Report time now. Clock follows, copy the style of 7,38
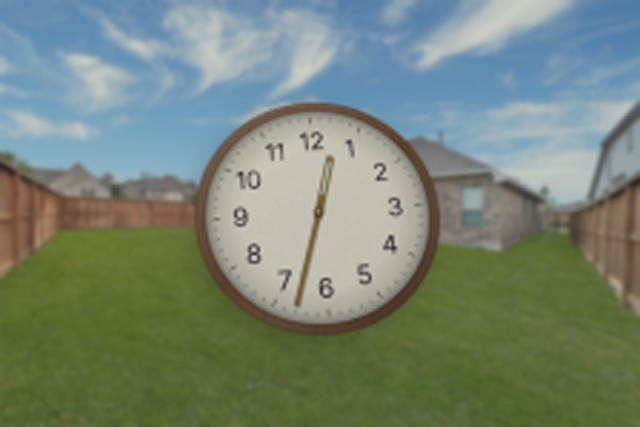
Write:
12,33
